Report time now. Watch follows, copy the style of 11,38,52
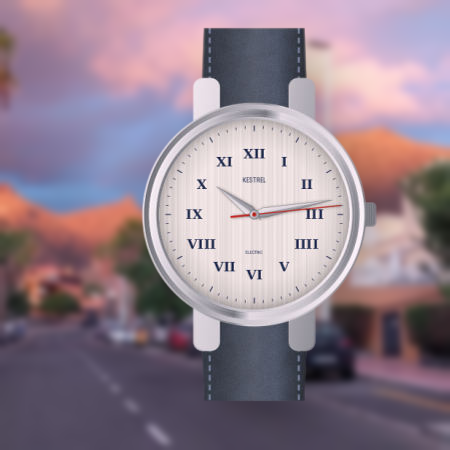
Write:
10,13,14
